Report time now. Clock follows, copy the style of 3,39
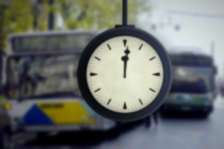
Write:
12,01
